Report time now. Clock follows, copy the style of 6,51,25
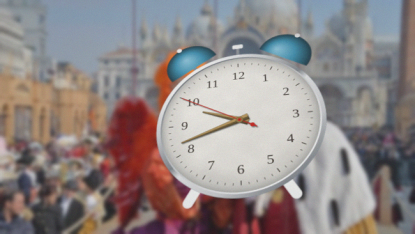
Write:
9,41,50
